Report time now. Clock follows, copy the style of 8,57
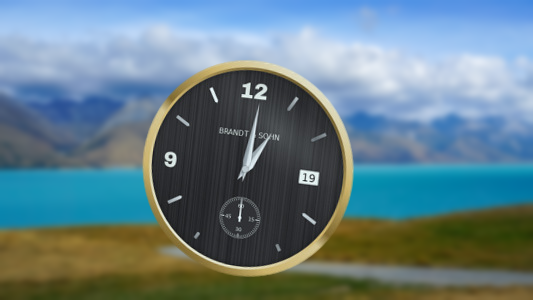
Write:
1,01
